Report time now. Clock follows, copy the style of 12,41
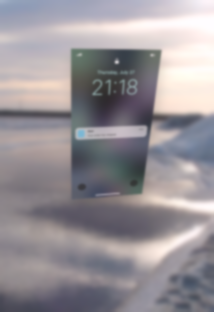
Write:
21,18
